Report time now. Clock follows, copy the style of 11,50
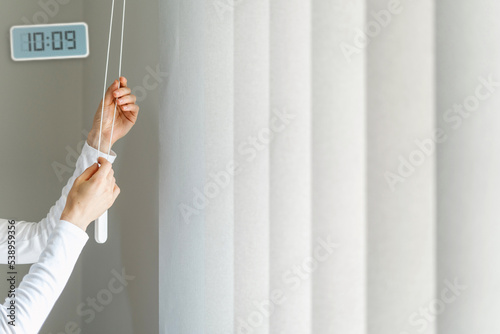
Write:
10,09
